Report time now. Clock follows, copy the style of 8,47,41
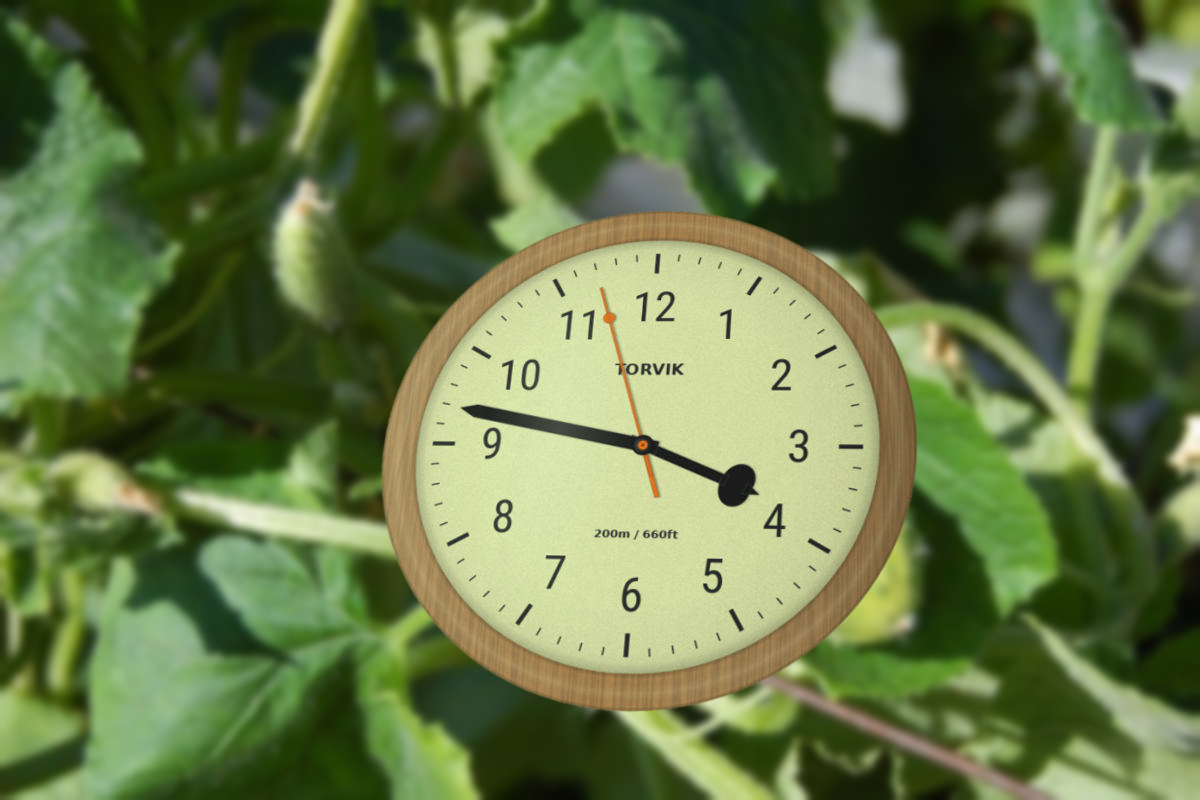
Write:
3,46,57
